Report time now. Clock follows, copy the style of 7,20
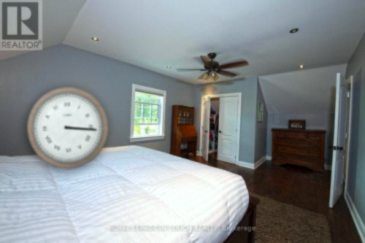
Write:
3,16
